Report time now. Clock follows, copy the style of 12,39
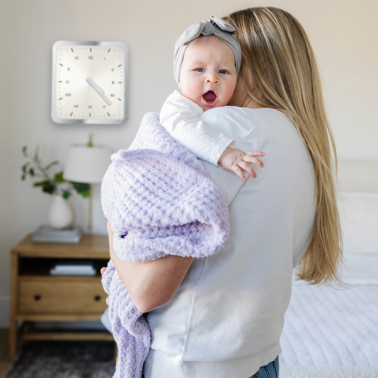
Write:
4,23
